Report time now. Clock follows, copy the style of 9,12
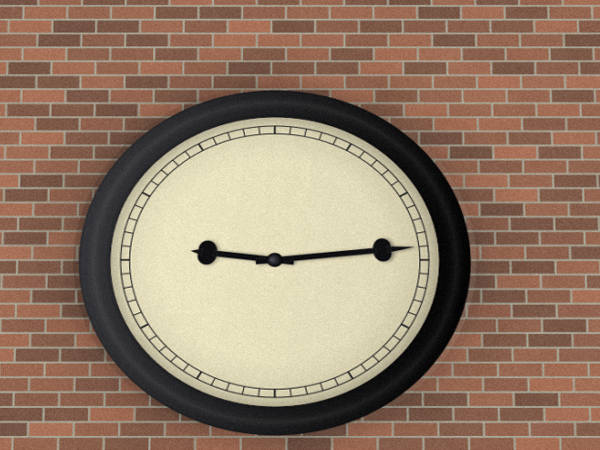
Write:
9,14
